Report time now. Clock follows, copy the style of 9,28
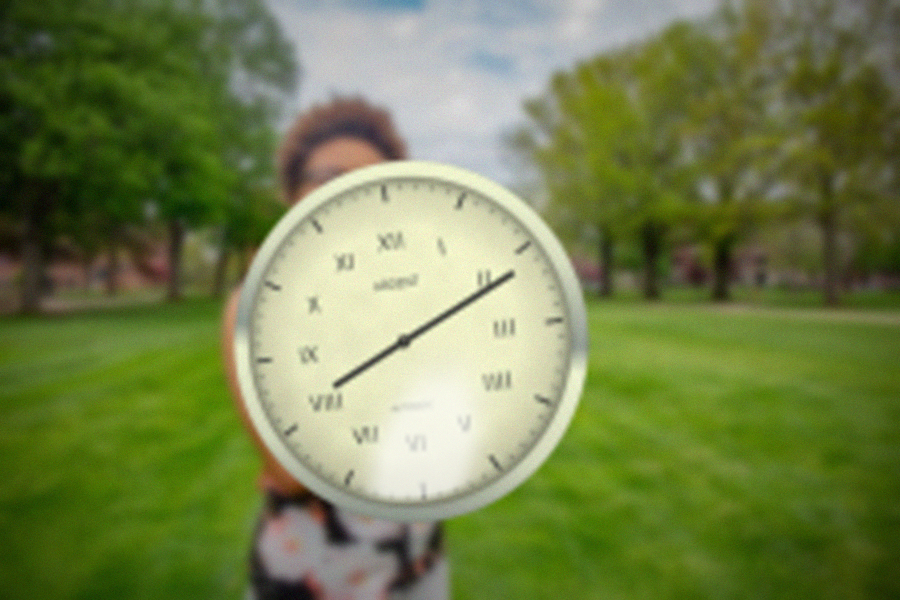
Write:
8,11
